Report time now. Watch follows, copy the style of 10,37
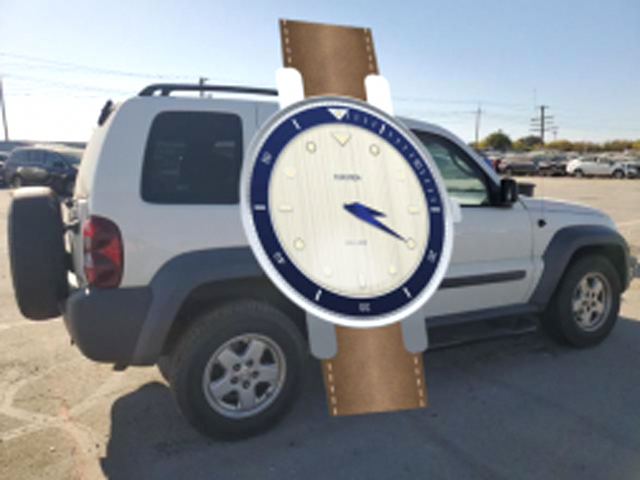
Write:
3,20
